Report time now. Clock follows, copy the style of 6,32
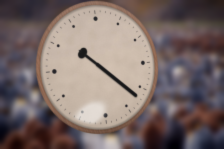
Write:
10,22
